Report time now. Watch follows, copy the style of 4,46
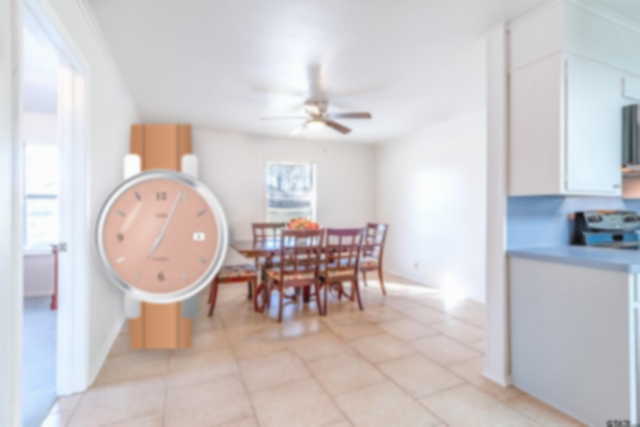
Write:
7,04
